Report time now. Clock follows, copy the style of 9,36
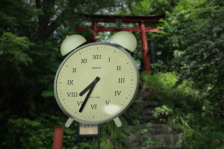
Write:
7,34
